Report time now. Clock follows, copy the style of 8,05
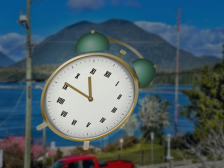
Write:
10,46
